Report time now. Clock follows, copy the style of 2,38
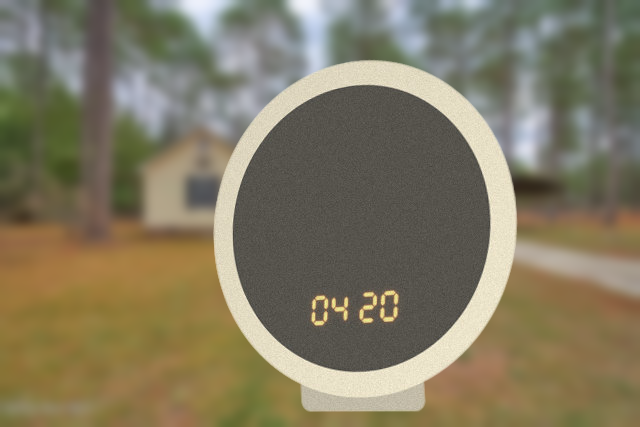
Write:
4,20
